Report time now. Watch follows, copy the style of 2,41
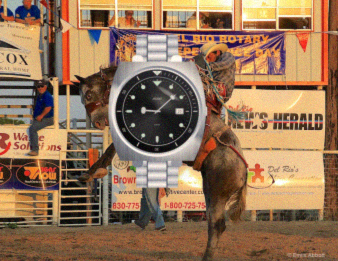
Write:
9,08
